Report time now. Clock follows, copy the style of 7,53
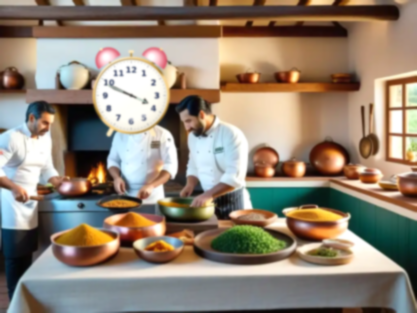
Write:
3,49
